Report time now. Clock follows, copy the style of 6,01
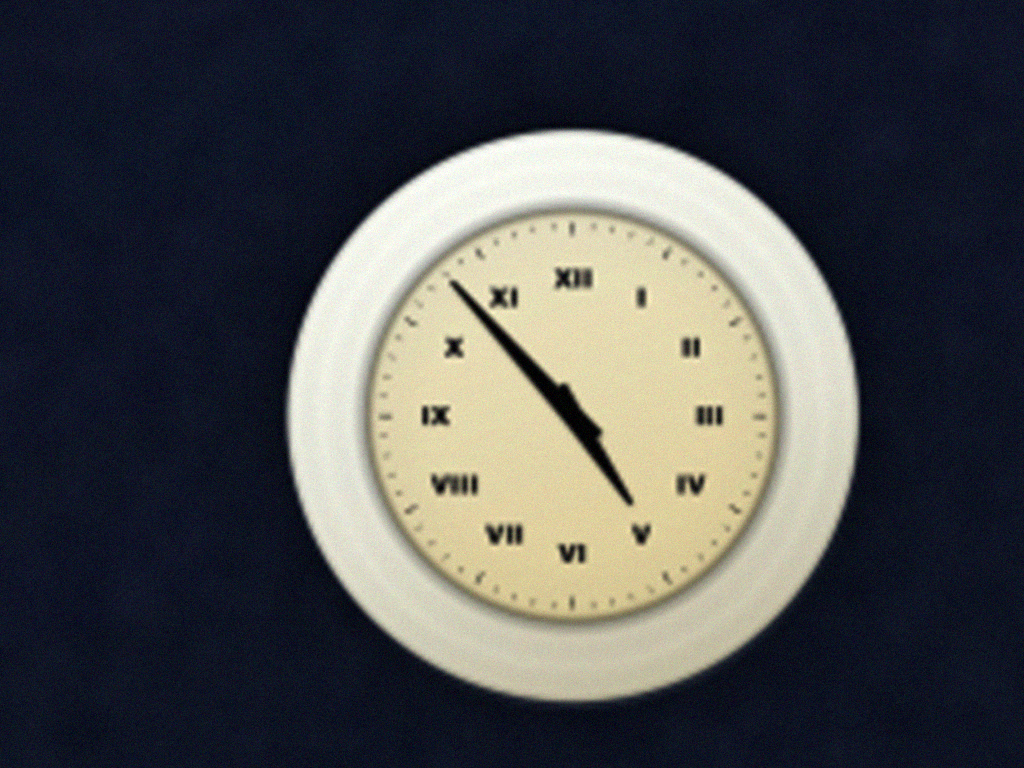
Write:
4,53
